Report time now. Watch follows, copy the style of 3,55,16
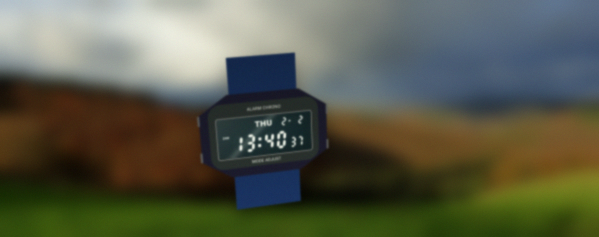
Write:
13,40,37
